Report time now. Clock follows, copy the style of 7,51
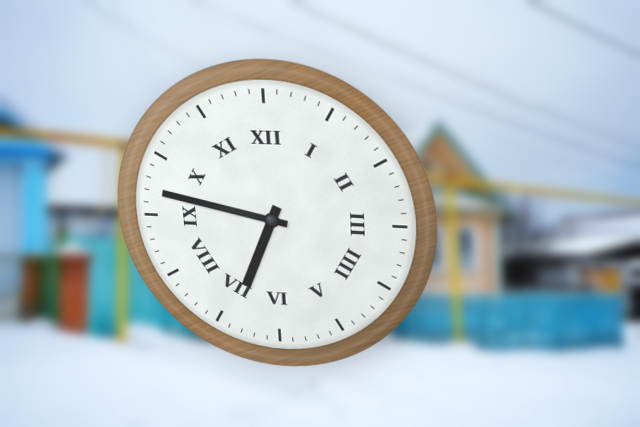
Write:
6,47
